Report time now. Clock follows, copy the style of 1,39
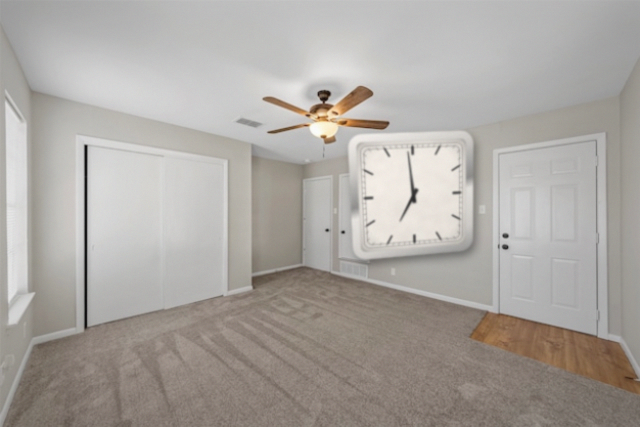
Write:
6,59
